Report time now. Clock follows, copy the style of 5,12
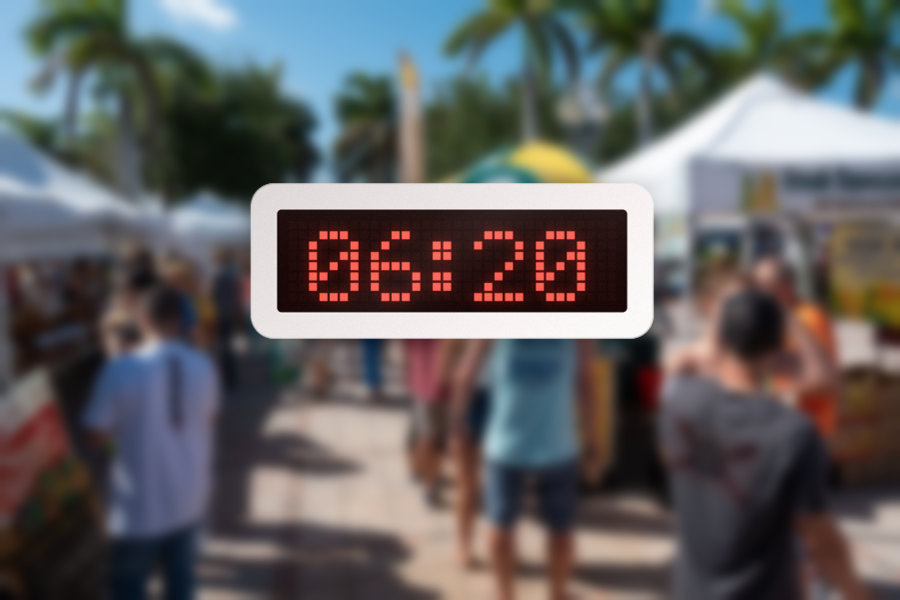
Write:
6,20
